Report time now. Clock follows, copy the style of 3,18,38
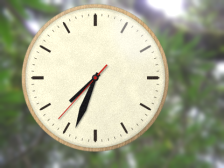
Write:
7,33,37
